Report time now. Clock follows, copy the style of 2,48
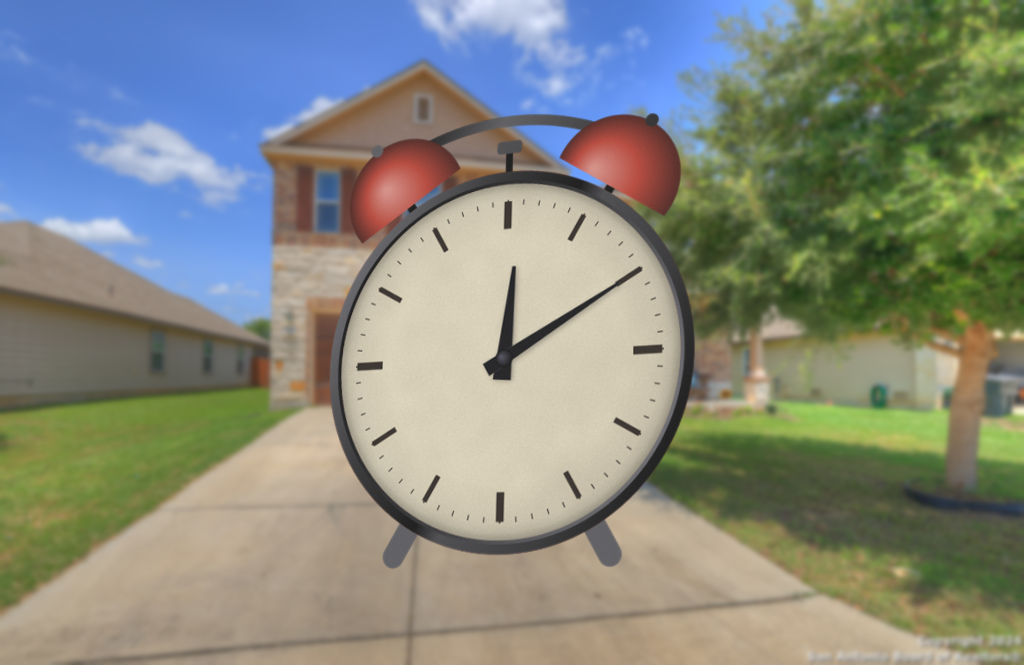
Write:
12,10
